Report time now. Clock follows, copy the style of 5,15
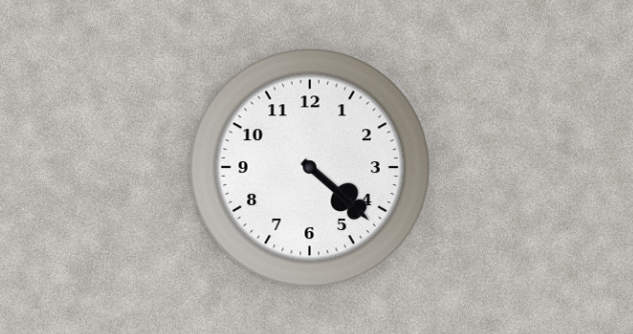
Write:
4,22
